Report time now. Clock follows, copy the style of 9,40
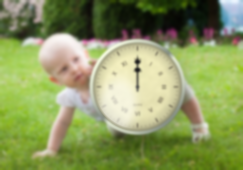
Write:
12,00
